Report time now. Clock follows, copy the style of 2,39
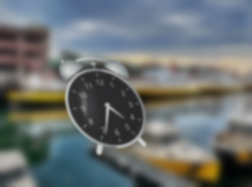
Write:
4,34
